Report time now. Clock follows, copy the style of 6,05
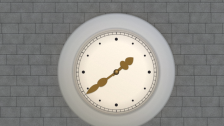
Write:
1,39
